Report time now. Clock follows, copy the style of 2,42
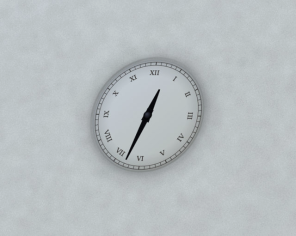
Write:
12,33
